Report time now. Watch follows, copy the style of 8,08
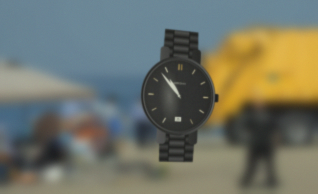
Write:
10,53
